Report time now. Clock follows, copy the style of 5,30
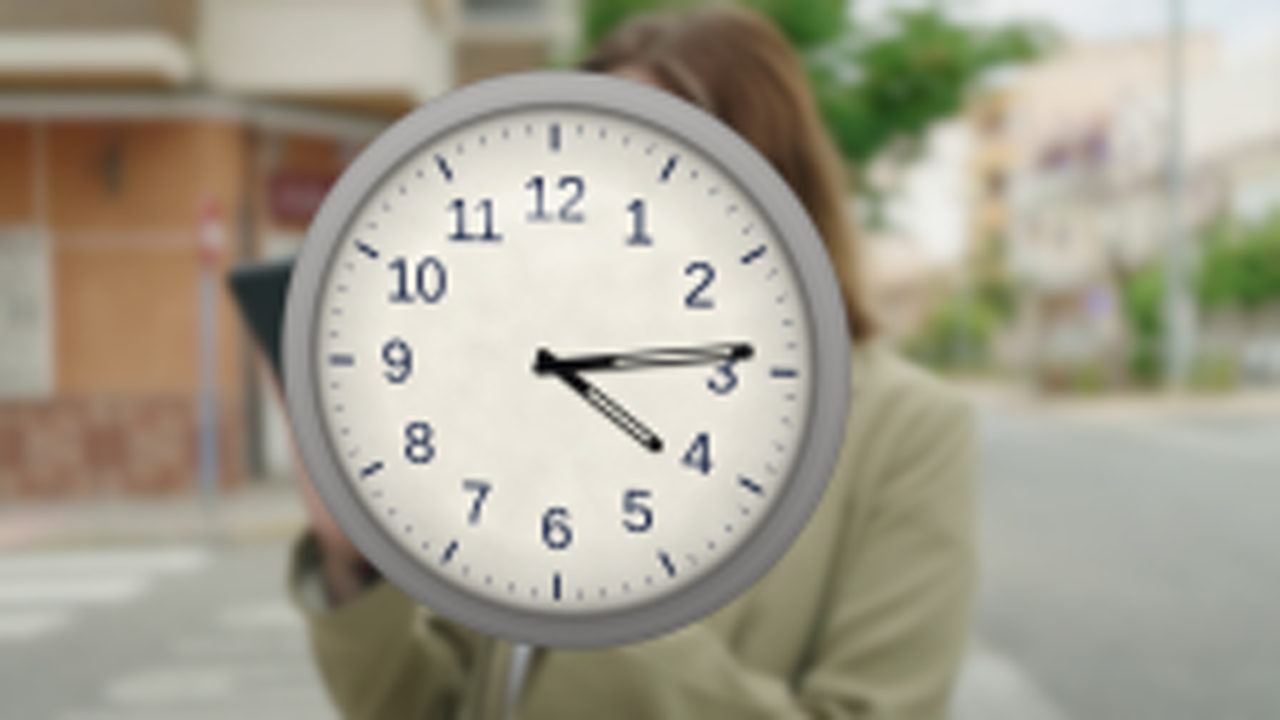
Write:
4,14
